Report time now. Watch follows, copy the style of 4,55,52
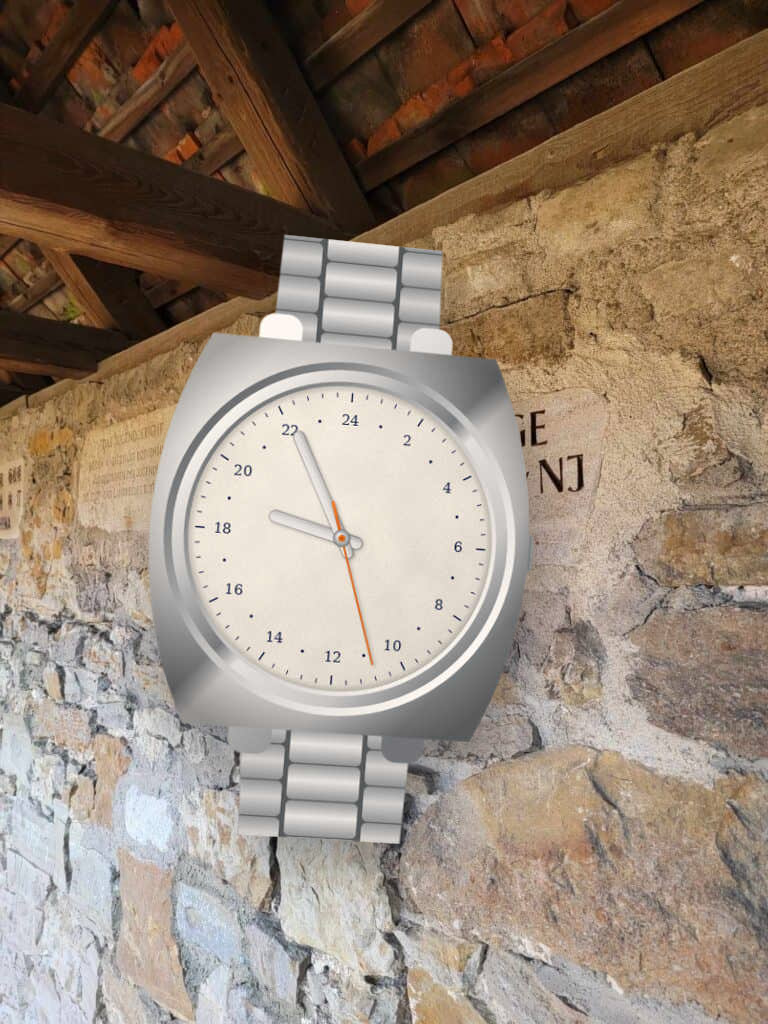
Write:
18,55,27
